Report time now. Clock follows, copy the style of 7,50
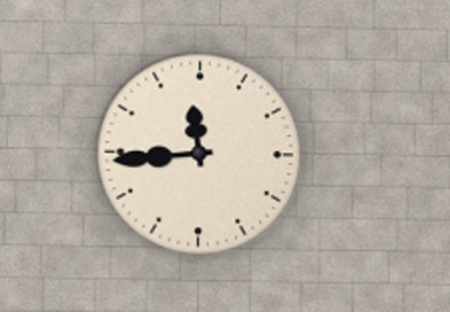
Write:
11,44
